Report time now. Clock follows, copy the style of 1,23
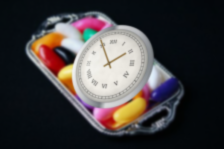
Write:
1,55
